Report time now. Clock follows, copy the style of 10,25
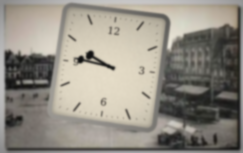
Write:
9,46
